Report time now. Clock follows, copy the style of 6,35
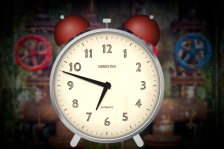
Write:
6,48
